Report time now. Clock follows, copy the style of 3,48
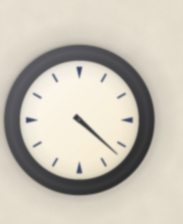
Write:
4,22
